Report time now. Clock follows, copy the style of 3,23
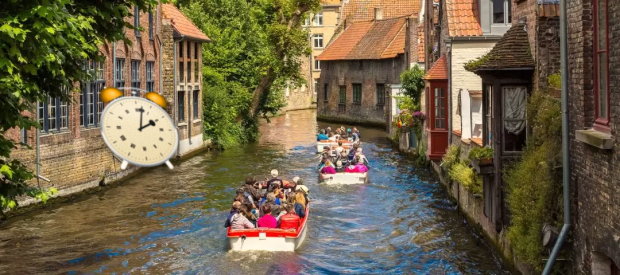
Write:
2,02
